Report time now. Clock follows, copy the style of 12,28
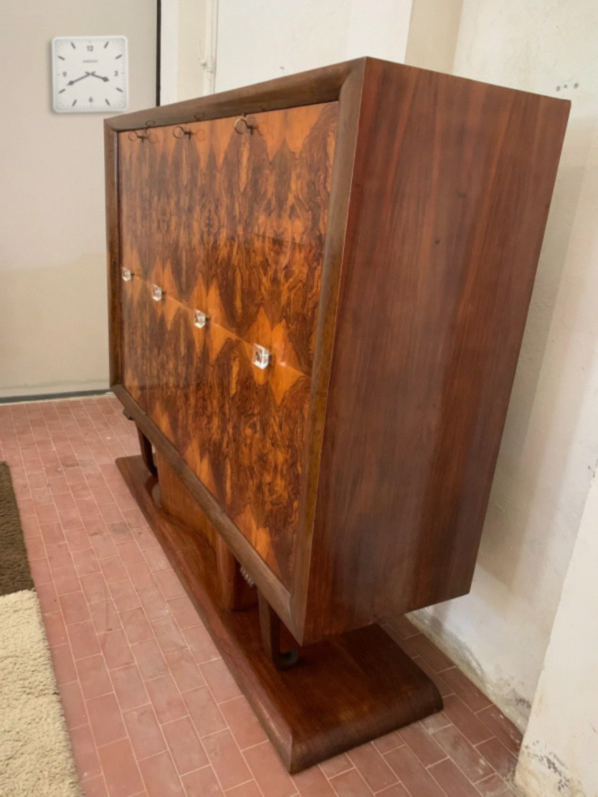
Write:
3,41
